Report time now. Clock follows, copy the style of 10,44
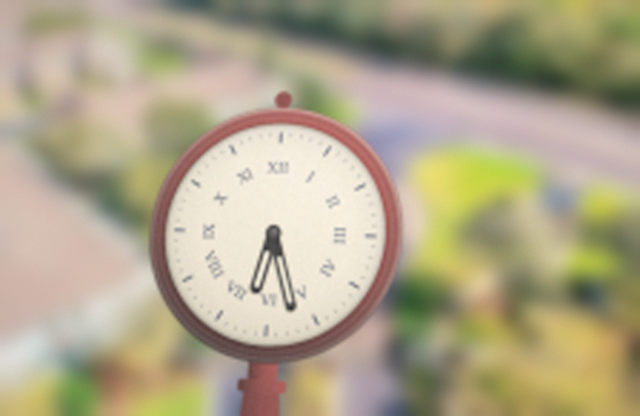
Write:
6,27
